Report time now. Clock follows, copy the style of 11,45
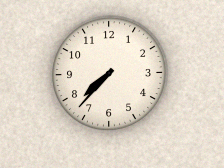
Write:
7,37
